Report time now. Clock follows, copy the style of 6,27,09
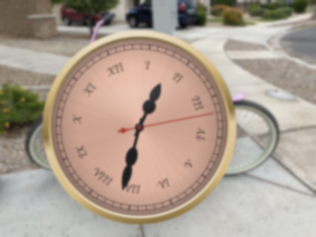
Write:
1,36,17
